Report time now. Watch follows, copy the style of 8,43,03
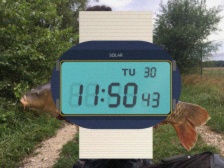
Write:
11,50,43
